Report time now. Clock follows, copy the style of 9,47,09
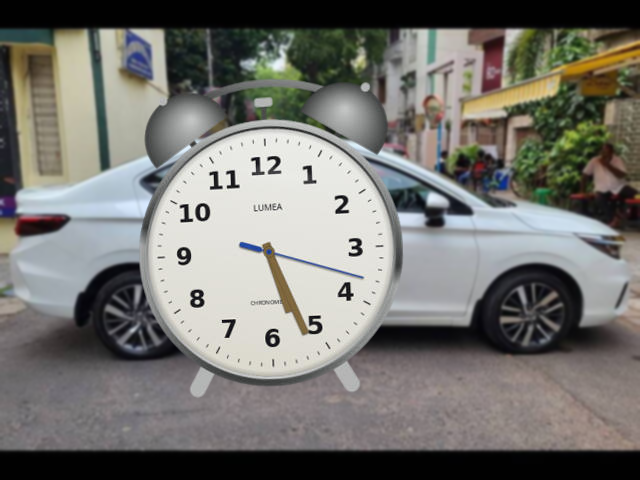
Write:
5,26,18
